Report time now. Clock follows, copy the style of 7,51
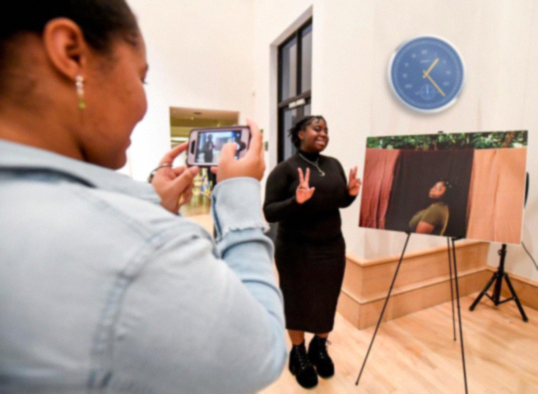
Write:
1,24
